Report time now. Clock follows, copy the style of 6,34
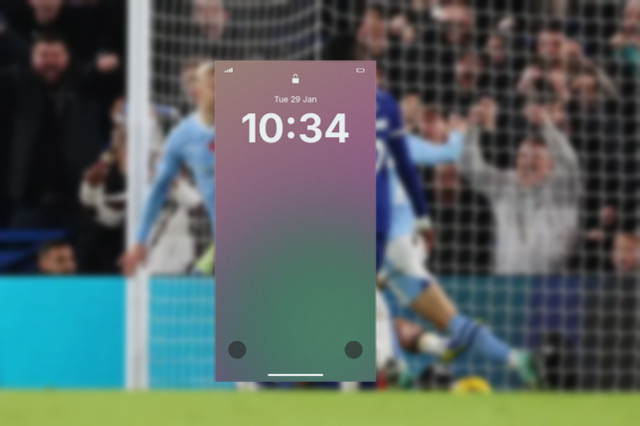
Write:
10,34
